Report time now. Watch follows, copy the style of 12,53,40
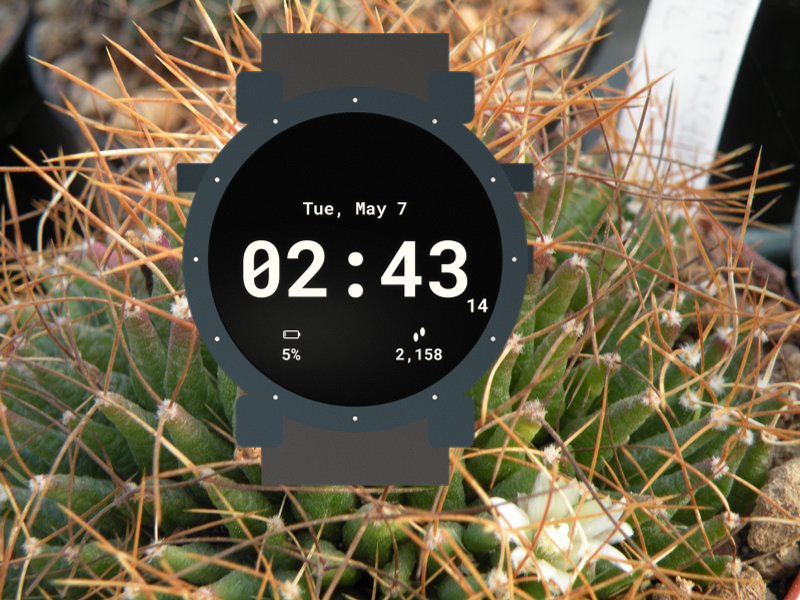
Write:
2,43,14
